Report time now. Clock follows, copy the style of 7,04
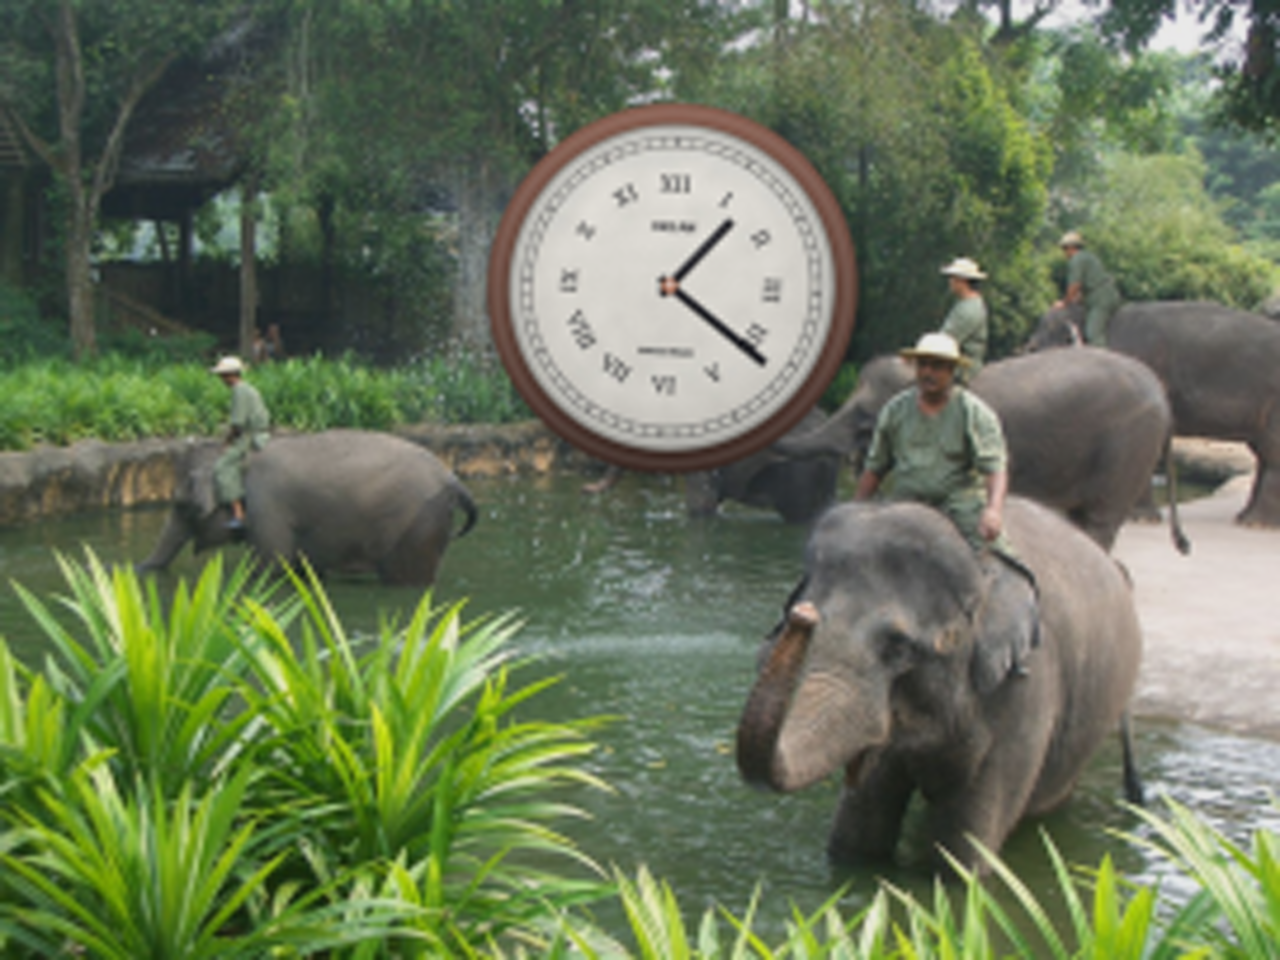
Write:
1,21
